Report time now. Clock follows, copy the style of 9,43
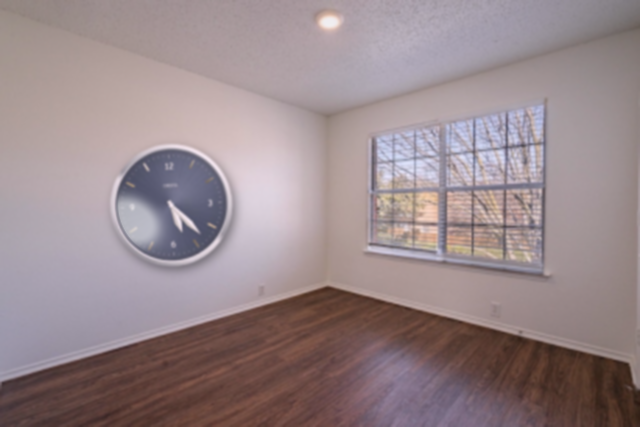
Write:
5,23
